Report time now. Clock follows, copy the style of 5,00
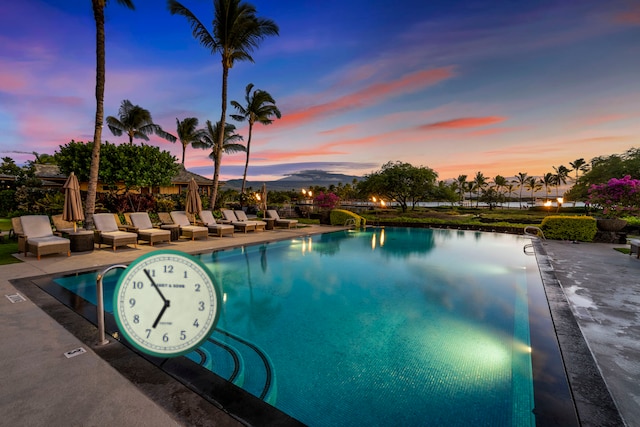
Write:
6,54
